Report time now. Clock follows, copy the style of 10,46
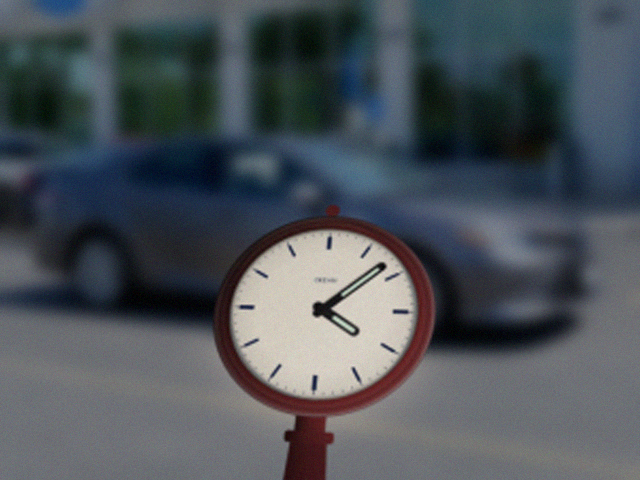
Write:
4,08
